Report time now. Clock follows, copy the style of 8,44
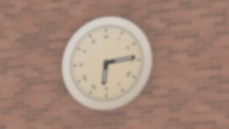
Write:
6,14
